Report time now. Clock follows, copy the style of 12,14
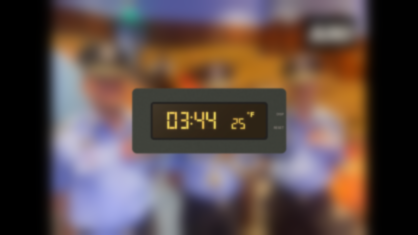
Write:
3,44
